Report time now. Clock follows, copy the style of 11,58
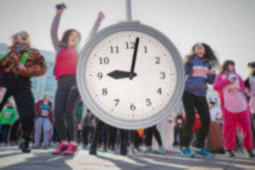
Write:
9,02
